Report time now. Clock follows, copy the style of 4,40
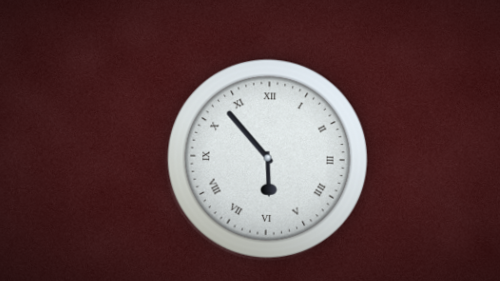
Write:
5,53
